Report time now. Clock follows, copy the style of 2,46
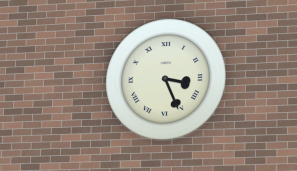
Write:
3,26
